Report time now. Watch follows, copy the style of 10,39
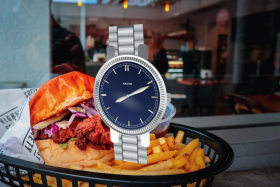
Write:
8,11
